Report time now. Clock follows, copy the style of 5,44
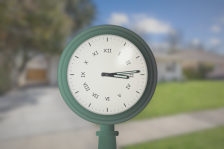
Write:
3,14
